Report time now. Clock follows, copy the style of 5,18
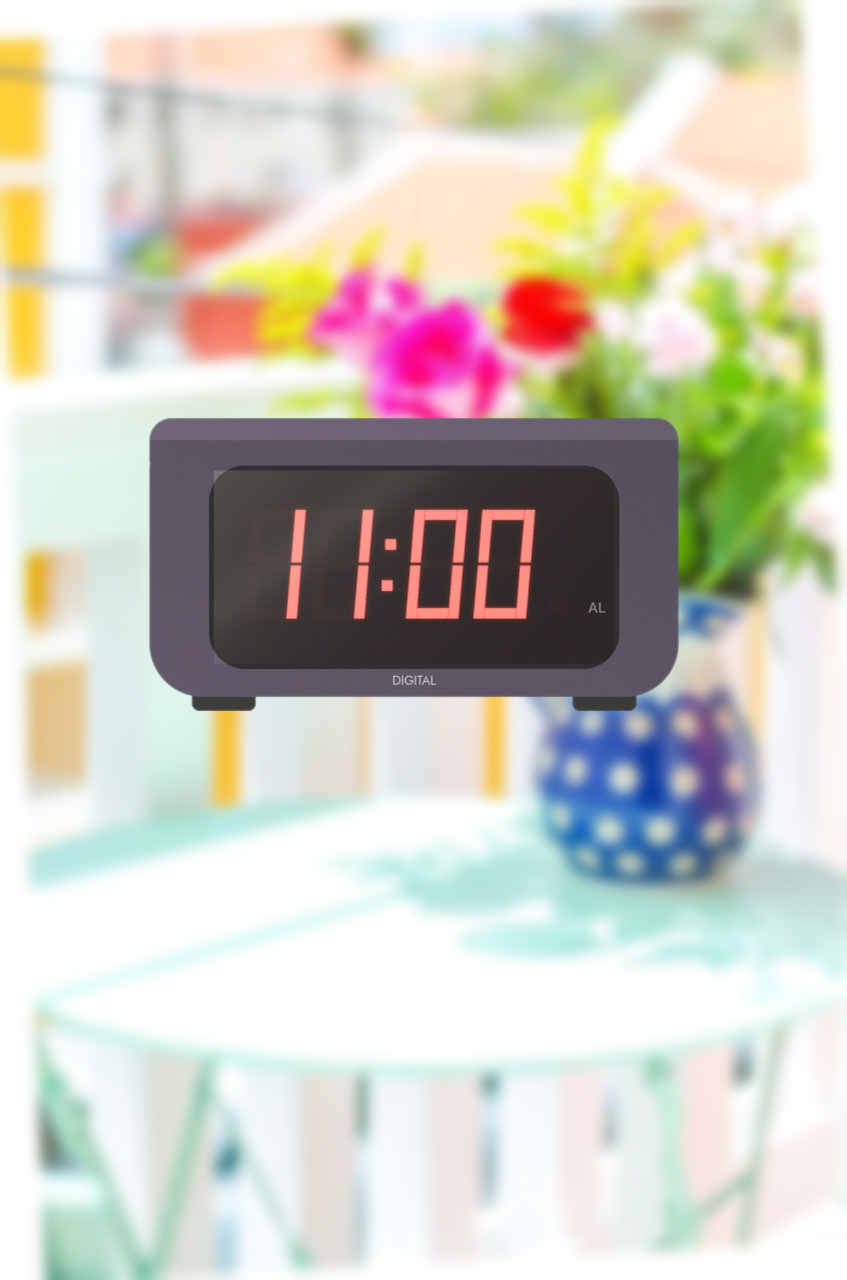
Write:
11,00
